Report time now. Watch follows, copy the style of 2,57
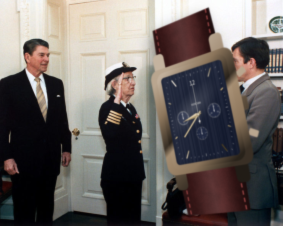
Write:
8,38
